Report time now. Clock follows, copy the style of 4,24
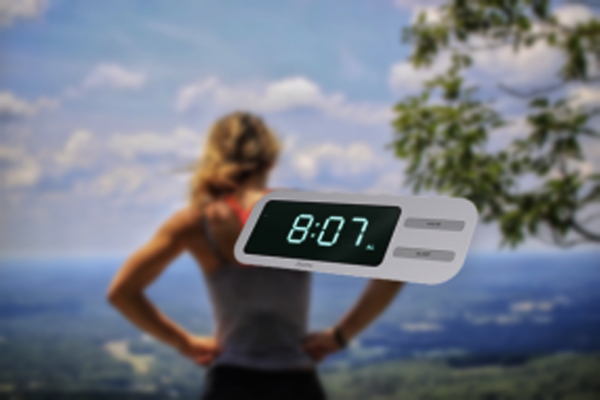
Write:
8,07
